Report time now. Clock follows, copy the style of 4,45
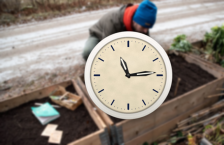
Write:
11,14
